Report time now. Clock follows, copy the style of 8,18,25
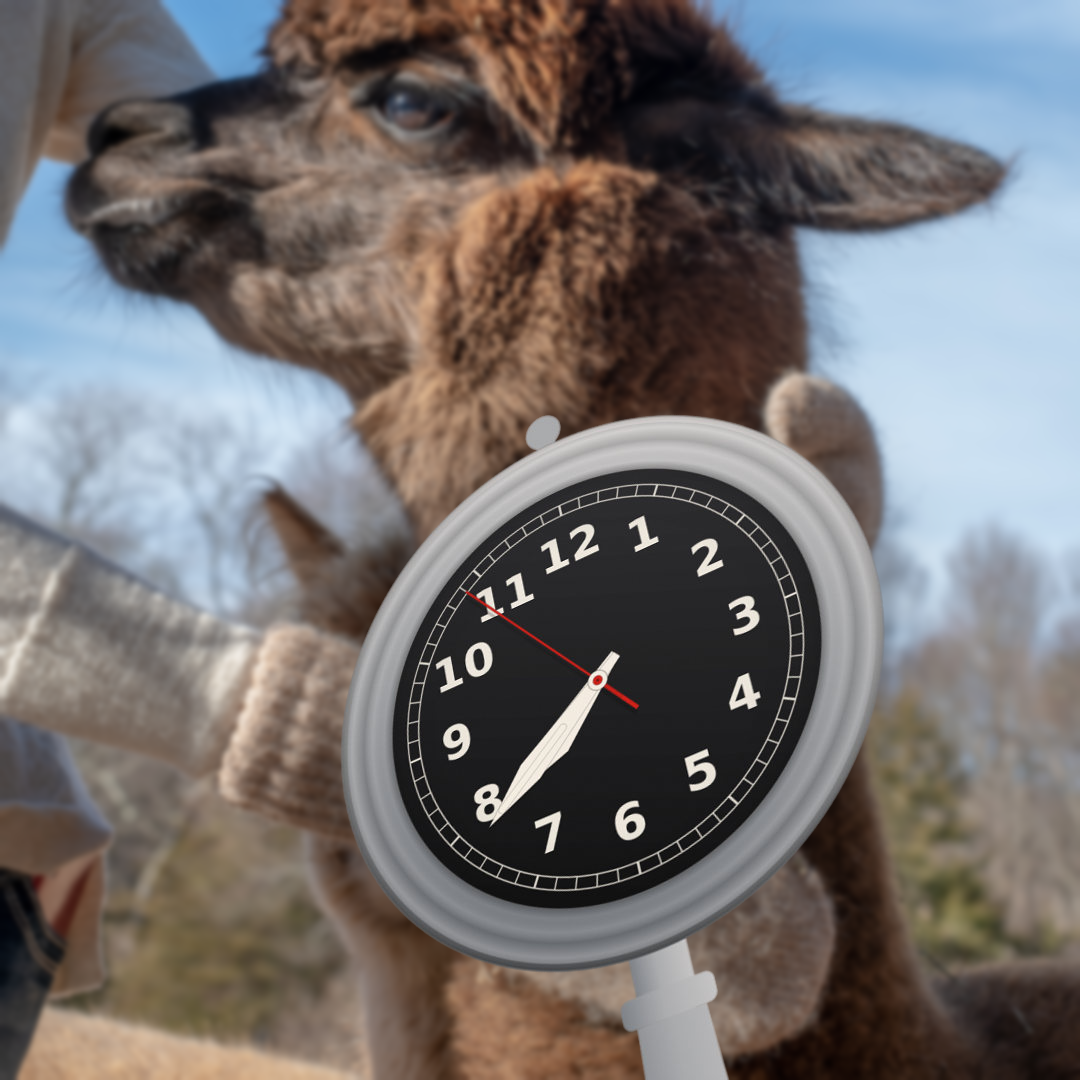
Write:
7,38,54
